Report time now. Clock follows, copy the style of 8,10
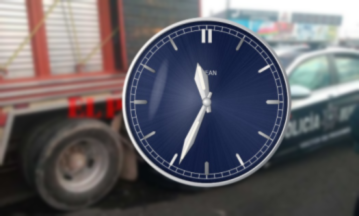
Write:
11,34
